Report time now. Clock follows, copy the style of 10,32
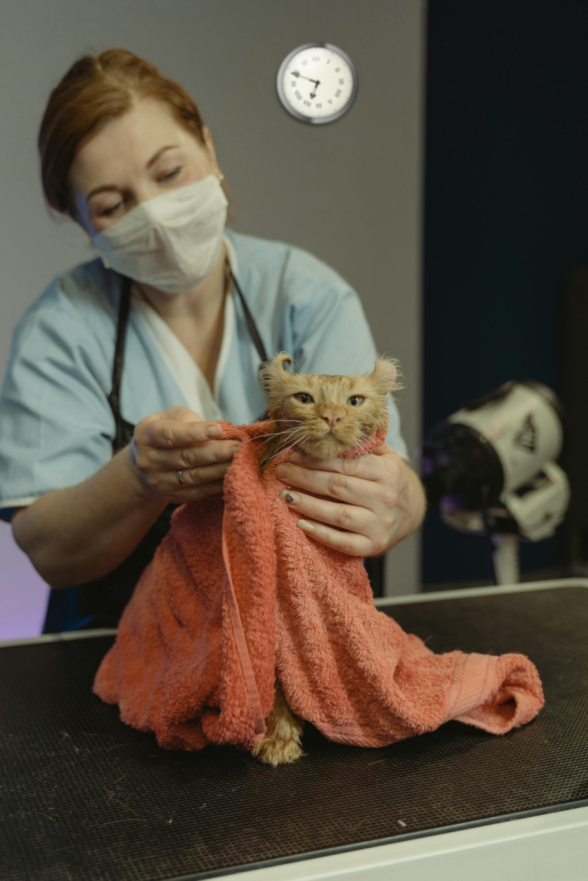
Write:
6,49
